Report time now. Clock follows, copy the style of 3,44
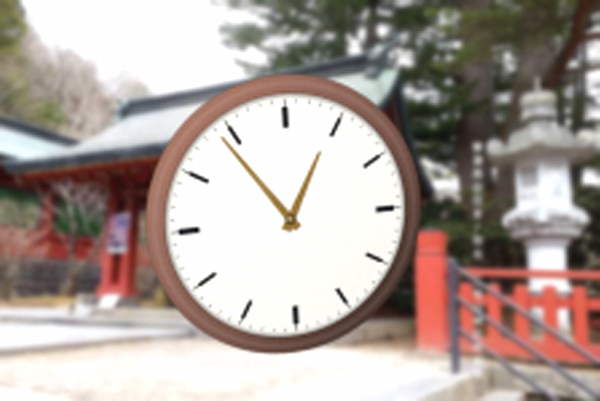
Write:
12,54
